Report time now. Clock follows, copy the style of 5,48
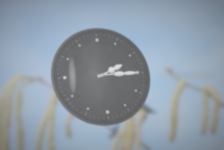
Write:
2,15
